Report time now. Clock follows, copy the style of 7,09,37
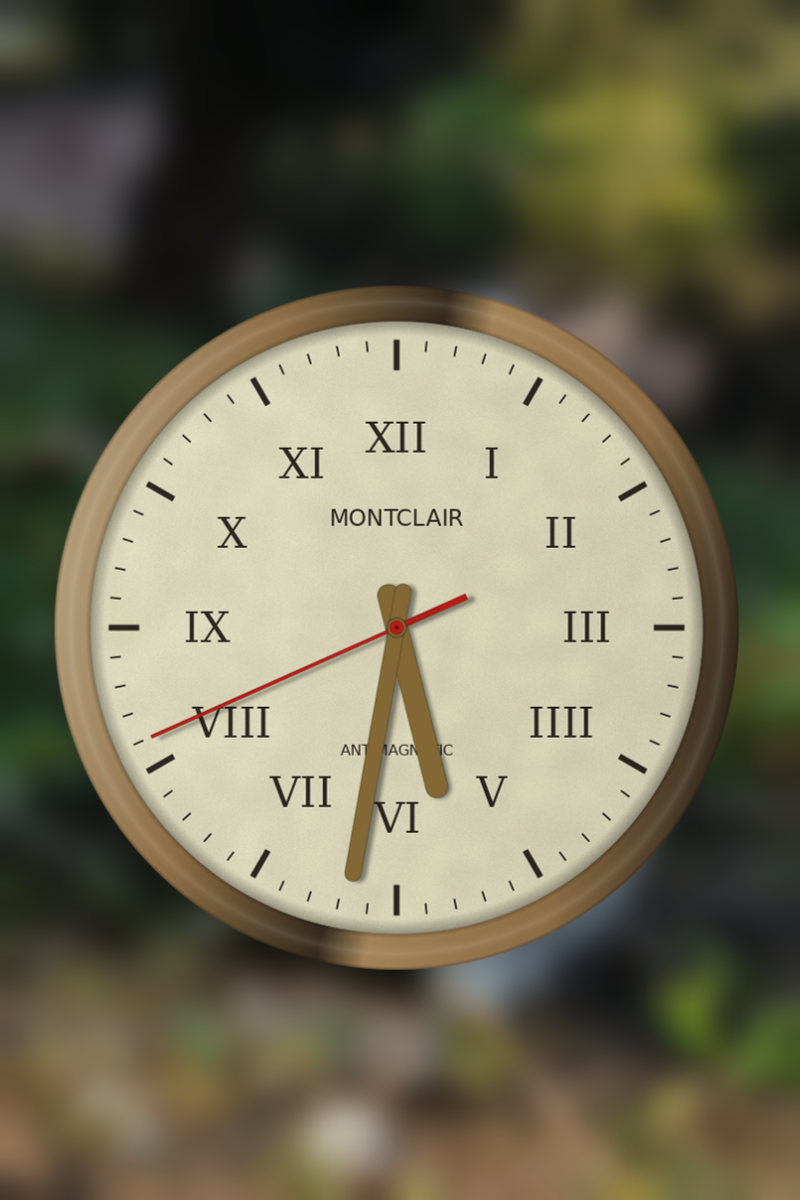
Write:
5,31,41
